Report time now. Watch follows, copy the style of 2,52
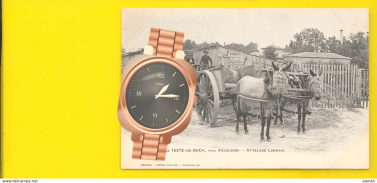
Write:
1,14
